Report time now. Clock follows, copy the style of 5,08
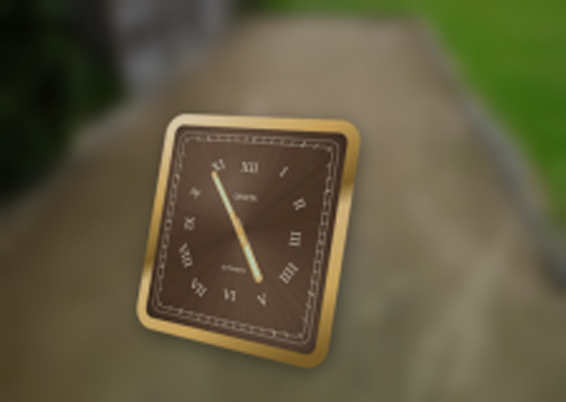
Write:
4,54
